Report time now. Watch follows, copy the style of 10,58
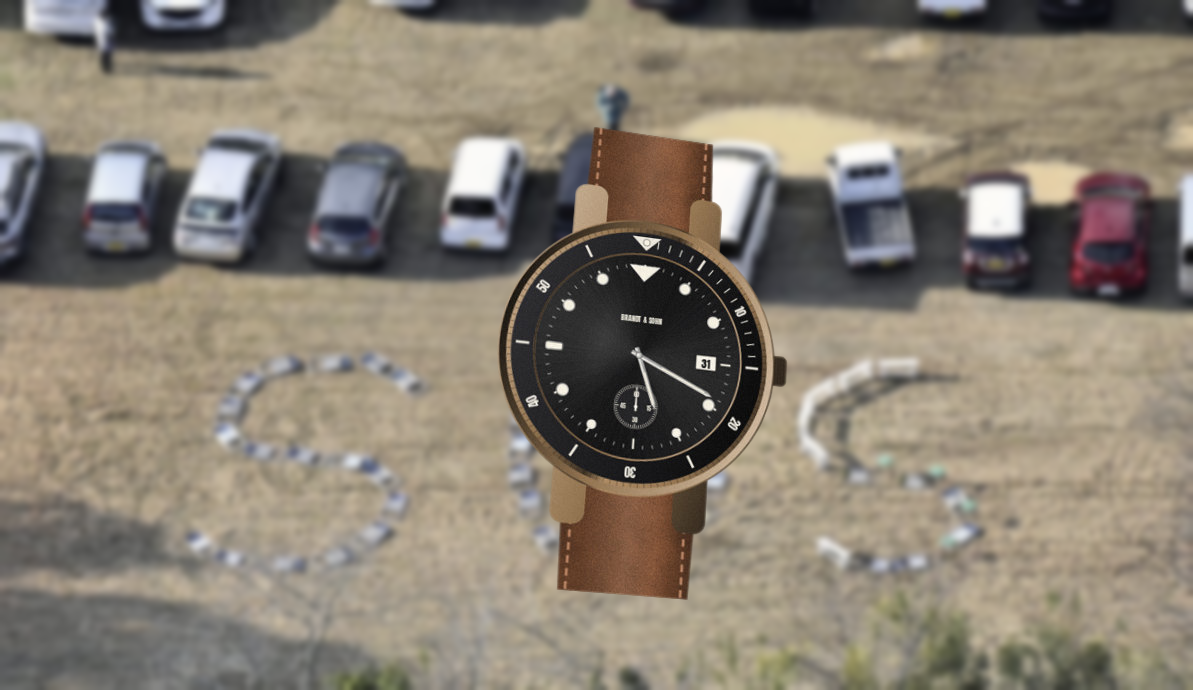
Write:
5,19
